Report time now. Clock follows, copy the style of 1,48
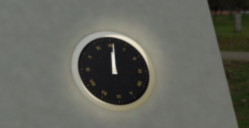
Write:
12,01
